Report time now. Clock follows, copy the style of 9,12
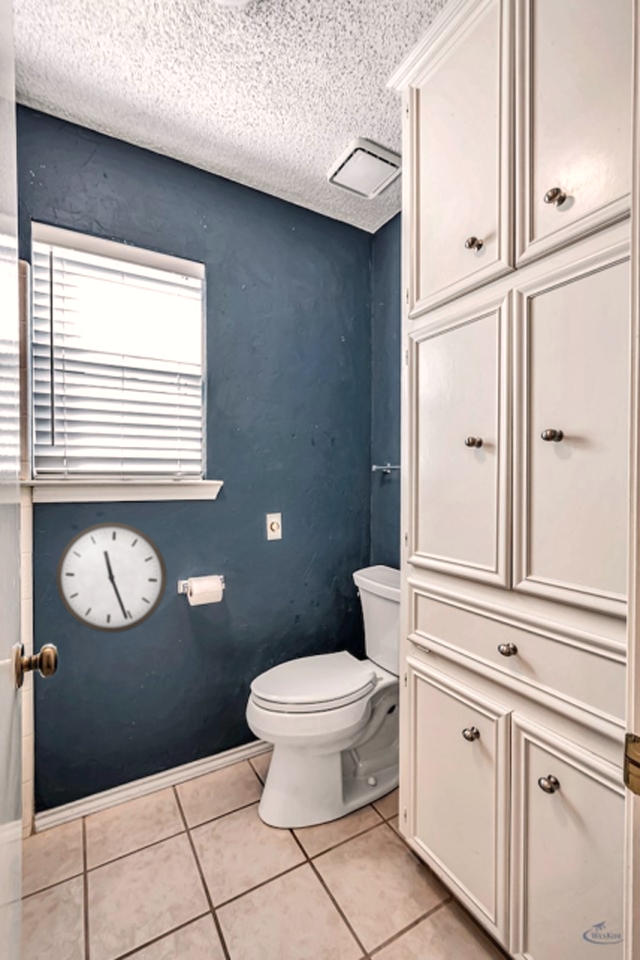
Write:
11,26
